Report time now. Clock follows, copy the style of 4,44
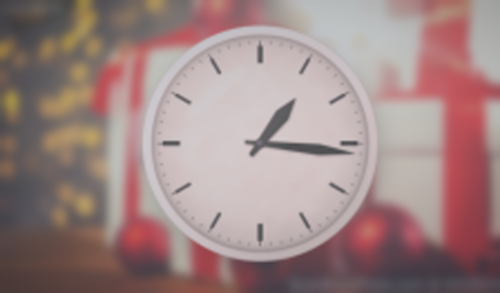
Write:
1,16
